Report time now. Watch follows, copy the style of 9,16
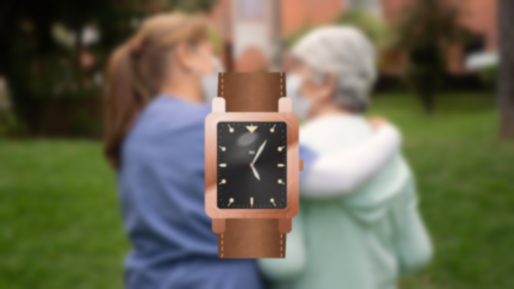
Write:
5,05
